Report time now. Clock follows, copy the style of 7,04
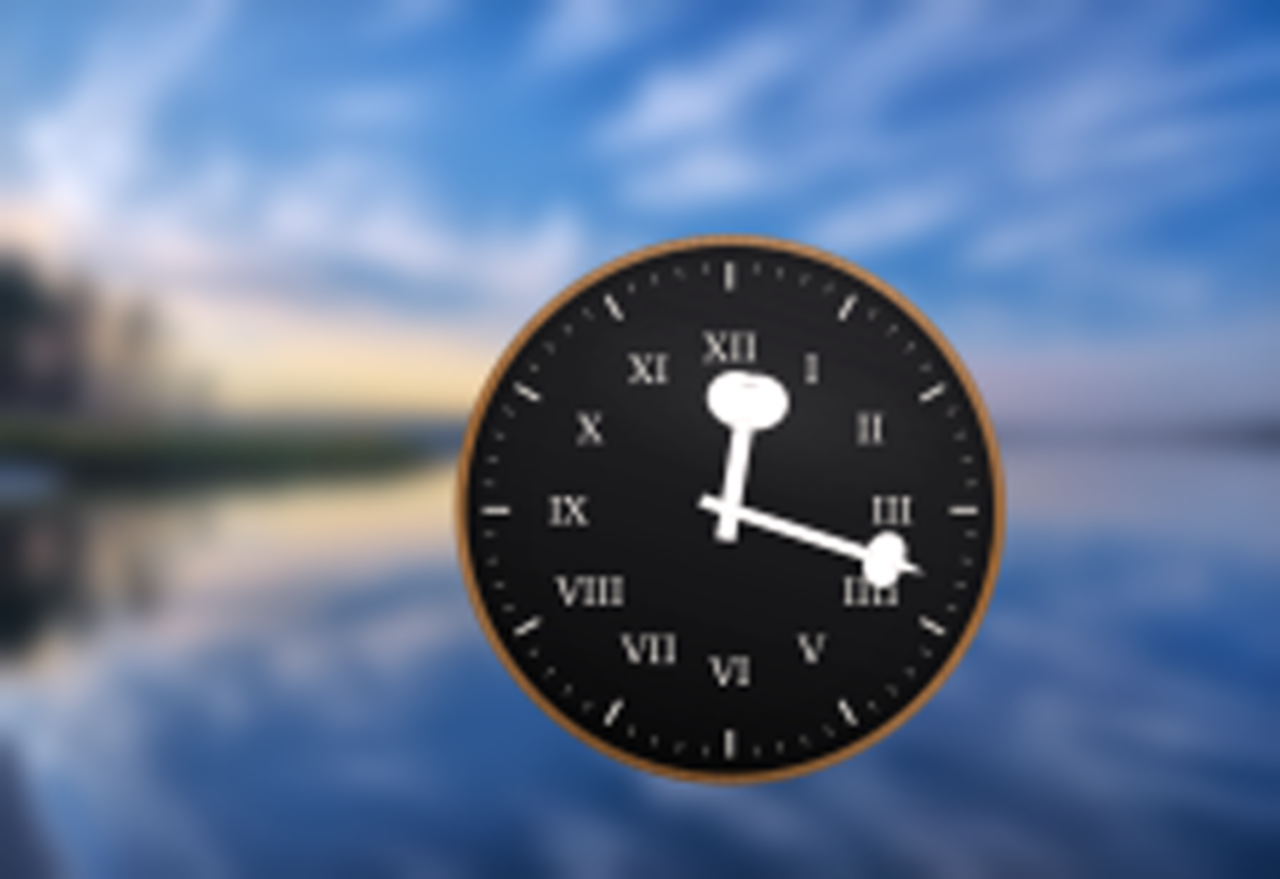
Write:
12,18
